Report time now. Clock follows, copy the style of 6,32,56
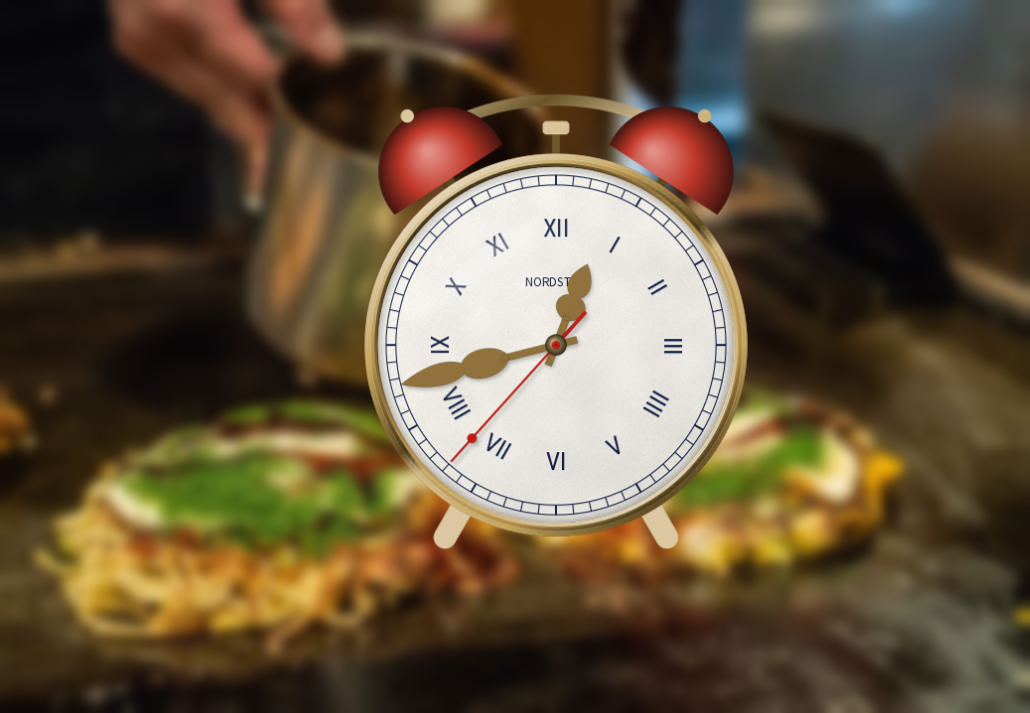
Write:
12,42,37
